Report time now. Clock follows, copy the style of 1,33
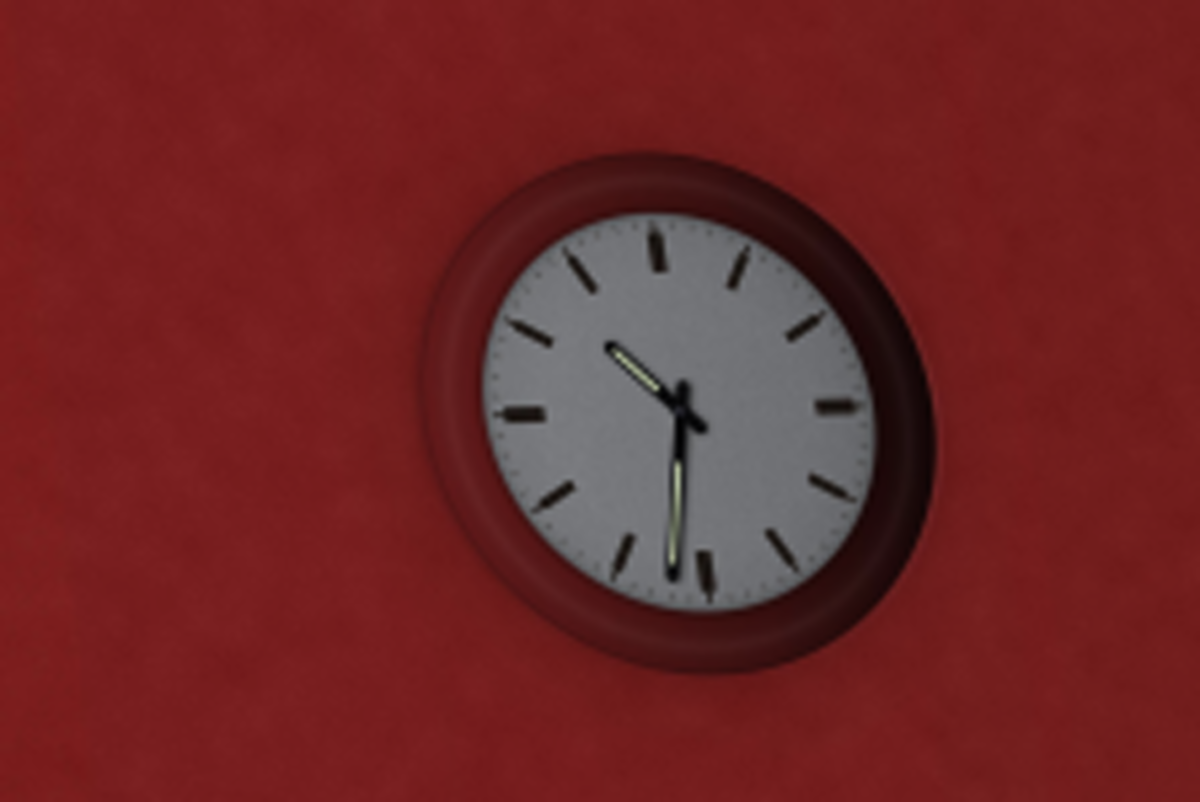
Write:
10,32
